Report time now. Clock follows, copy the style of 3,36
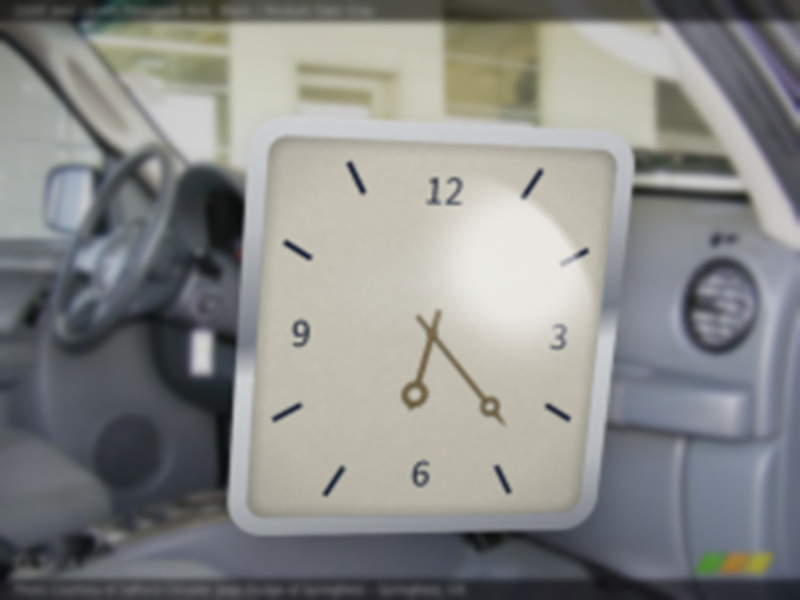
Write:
6,23
